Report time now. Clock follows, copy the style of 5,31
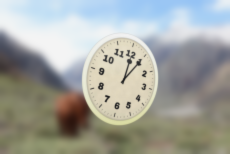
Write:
12,05
